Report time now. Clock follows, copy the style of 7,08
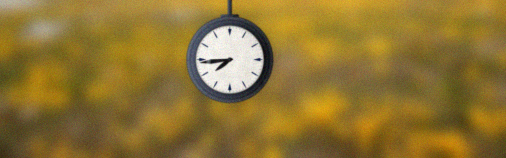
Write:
7,44
